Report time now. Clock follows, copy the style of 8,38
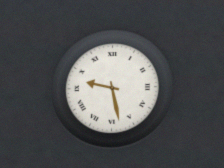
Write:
9,28
